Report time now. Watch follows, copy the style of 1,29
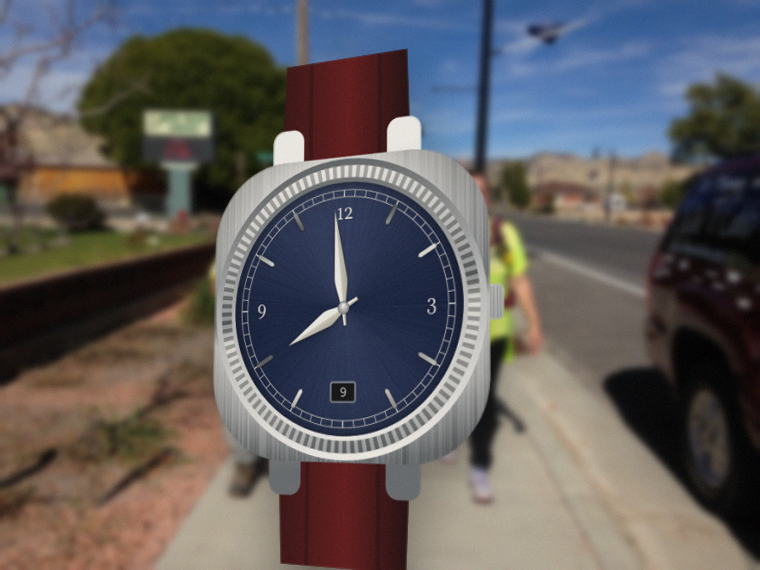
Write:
7,59
